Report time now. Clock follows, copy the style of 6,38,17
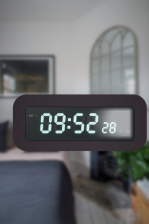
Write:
9,52,28
